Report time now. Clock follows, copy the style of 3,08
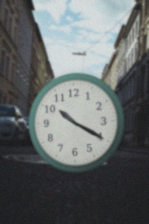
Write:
10,20
